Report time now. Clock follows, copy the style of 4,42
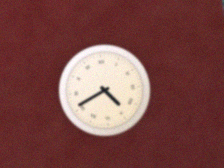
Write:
4,41
